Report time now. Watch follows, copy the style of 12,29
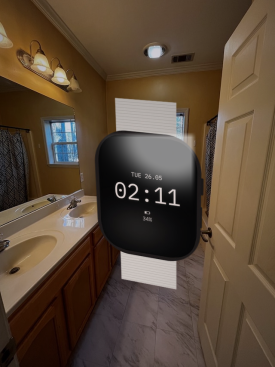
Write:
2,11
